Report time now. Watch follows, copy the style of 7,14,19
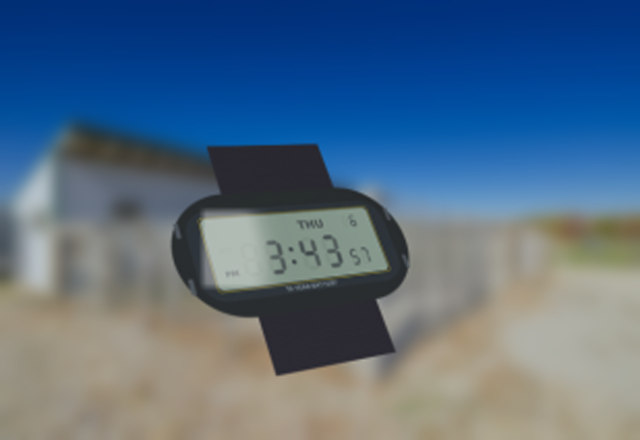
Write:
3,43,57
